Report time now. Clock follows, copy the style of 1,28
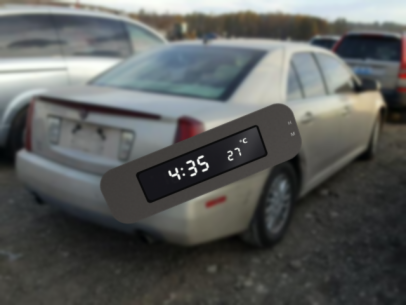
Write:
4,35
